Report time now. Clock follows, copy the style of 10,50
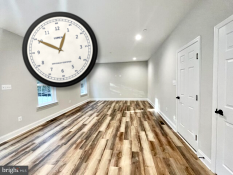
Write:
12,50
